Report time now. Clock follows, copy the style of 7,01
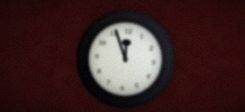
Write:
11,56
